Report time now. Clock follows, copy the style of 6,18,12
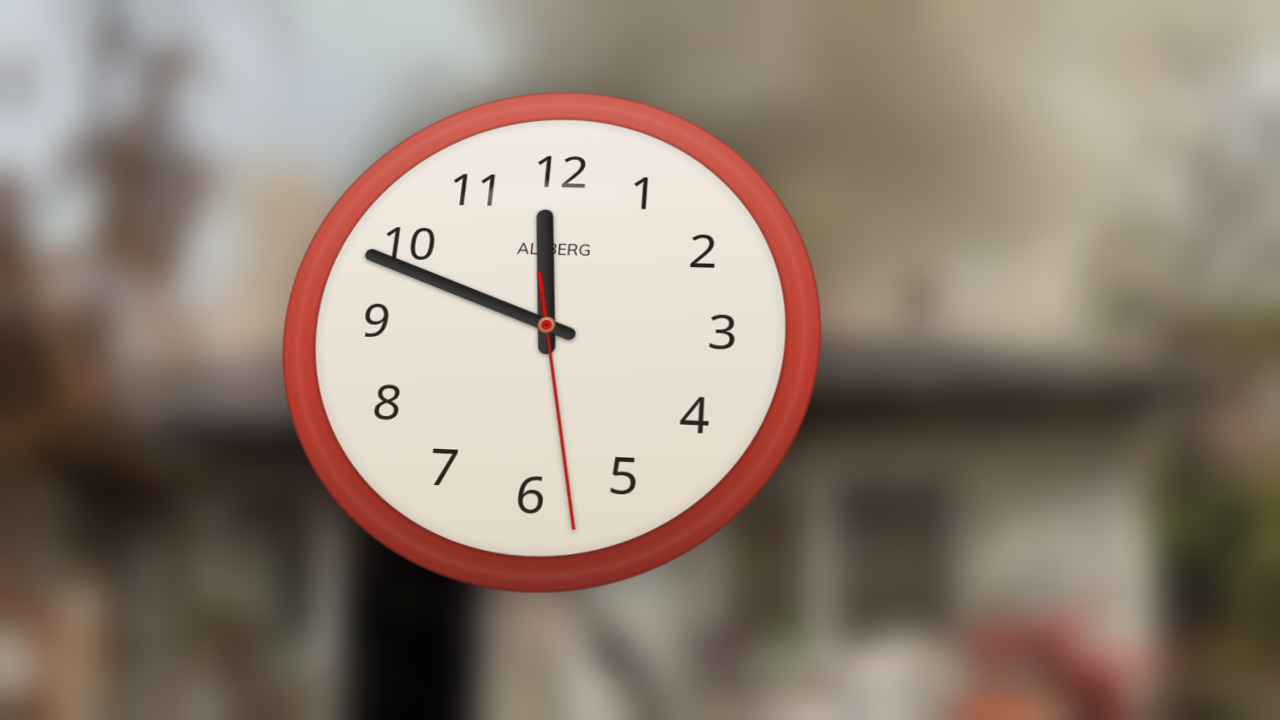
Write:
11,48,28
